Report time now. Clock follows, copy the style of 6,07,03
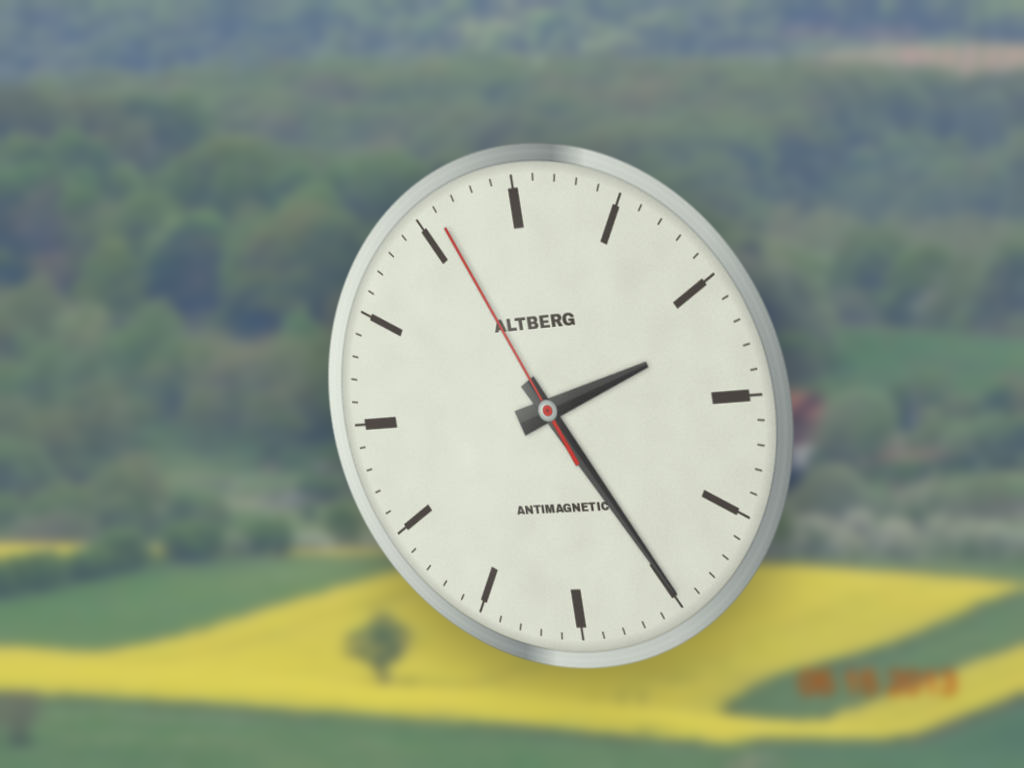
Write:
2,24,56
